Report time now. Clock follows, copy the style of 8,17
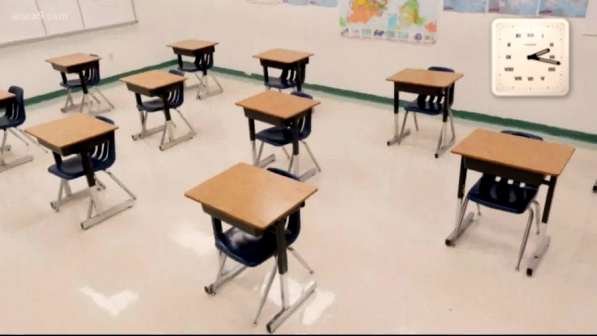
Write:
2,17
